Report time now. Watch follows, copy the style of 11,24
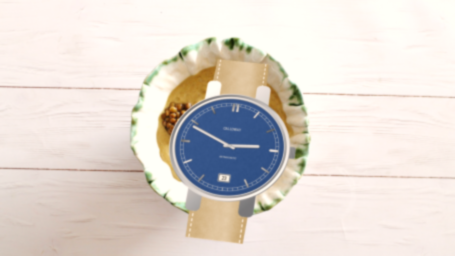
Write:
2,49
